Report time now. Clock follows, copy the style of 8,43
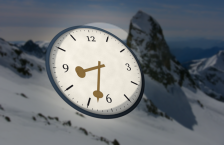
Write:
8,33
